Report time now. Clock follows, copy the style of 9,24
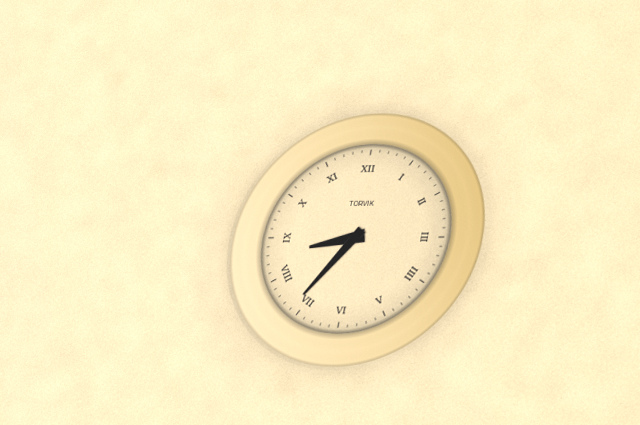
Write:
8,36
